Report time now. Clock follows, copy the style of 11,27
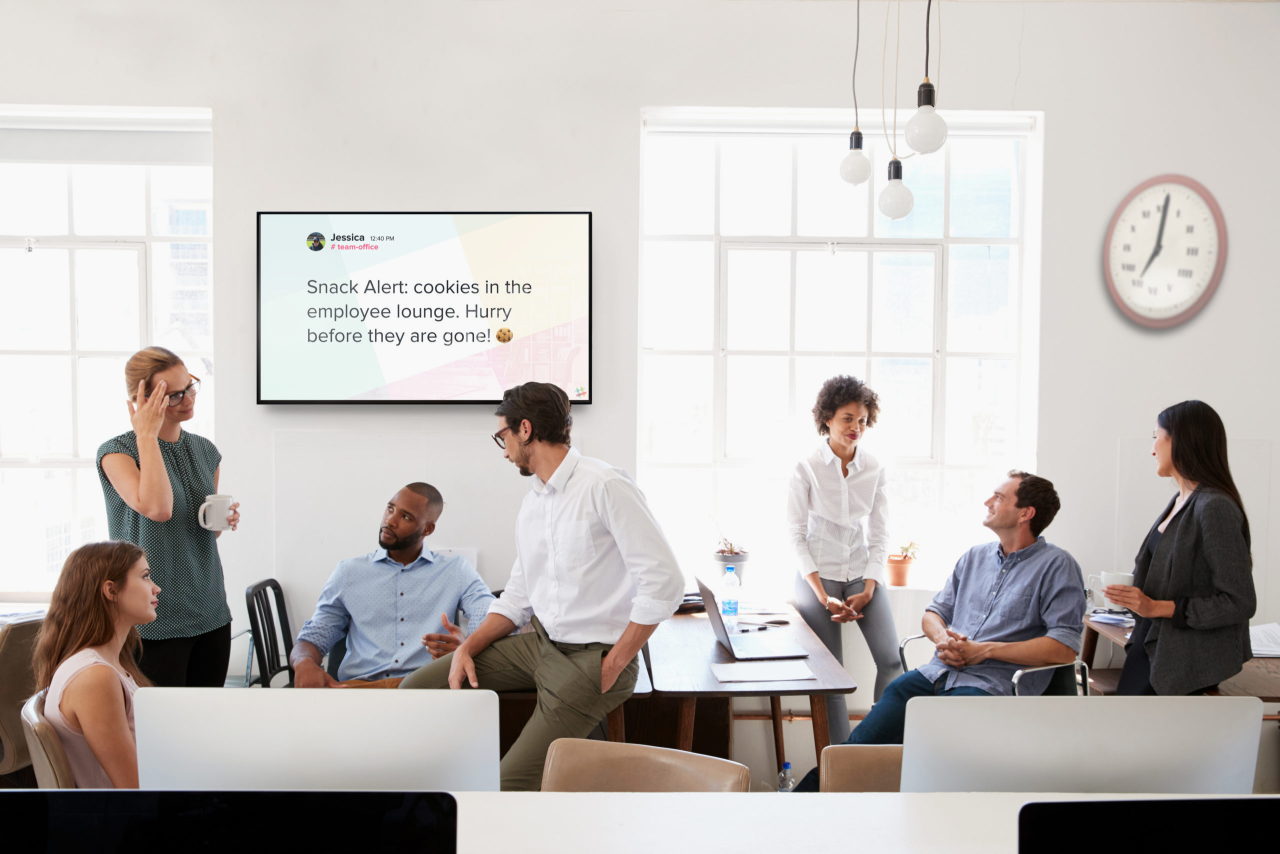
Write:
7,01
